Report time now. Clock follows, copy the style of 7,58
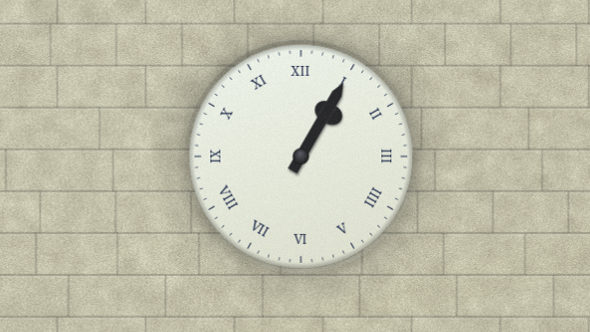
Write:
1,05
